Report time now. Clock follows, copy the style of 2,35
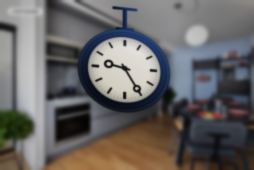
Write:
9,25
